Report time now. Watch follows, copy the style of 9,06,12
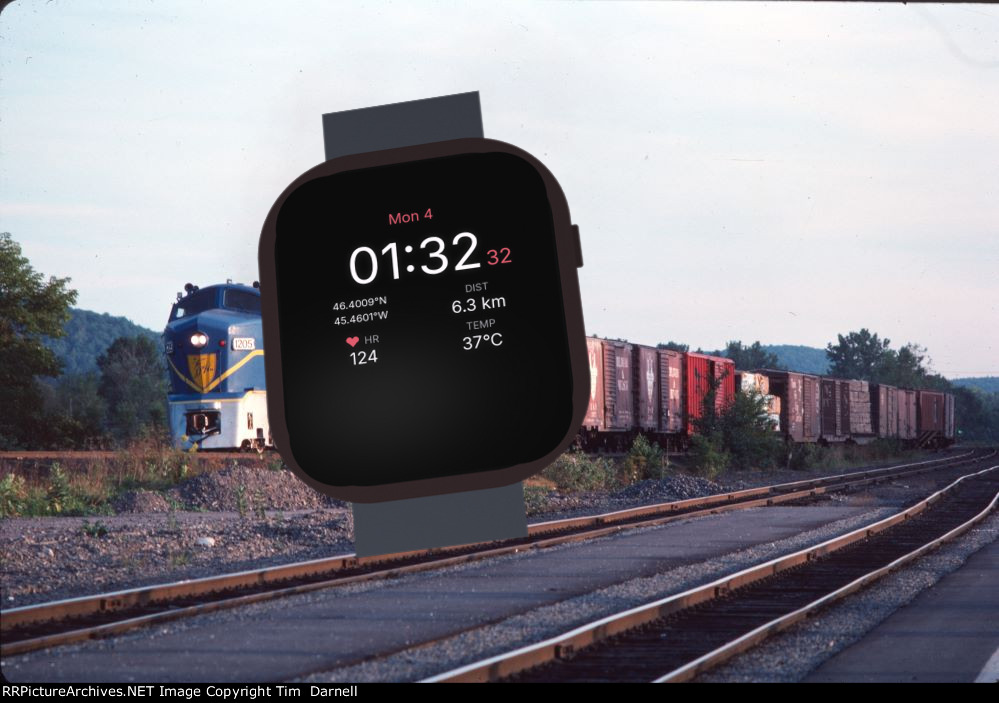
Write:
1,32,32
